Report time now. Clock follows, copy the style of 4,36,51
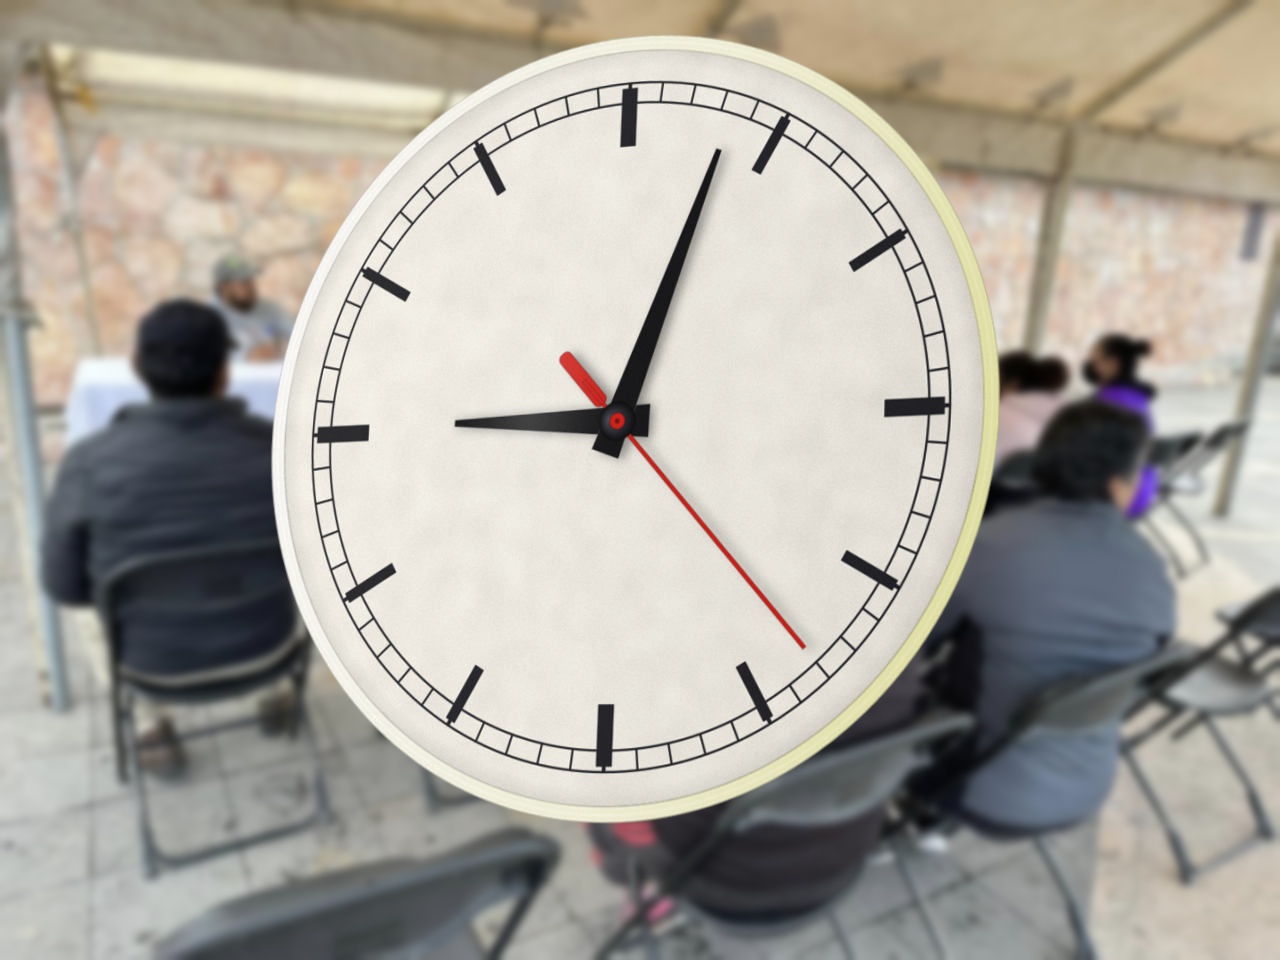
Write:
9,03,23
